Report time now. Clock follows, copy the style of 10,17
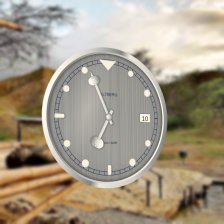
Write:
6,56
